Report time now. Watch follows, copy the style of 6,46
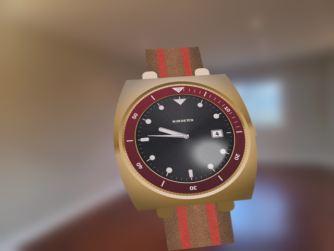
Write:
9,46
